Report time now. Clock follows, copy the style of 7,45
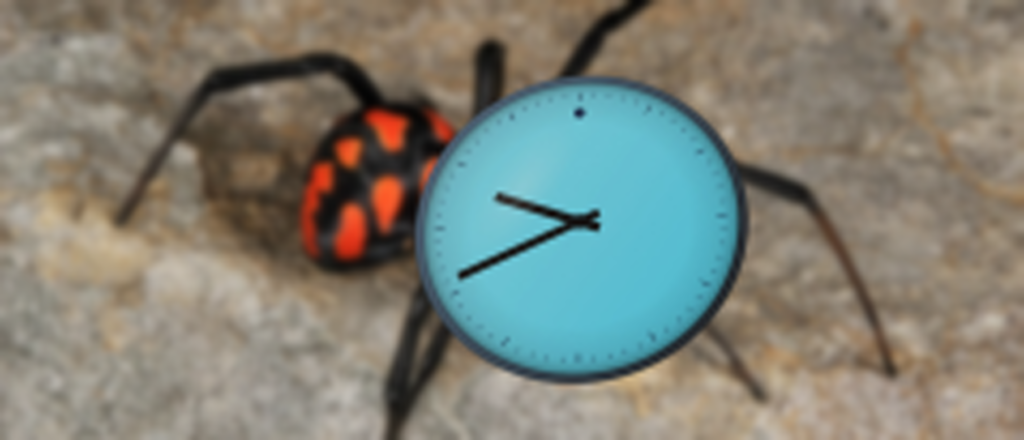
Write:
9,41
